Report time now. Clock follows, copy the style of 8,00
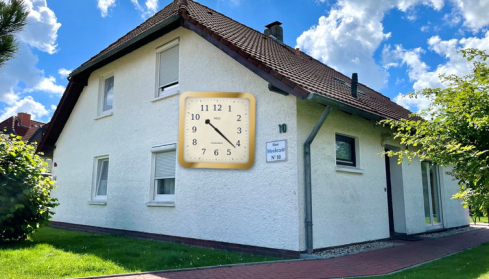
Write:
10,22
